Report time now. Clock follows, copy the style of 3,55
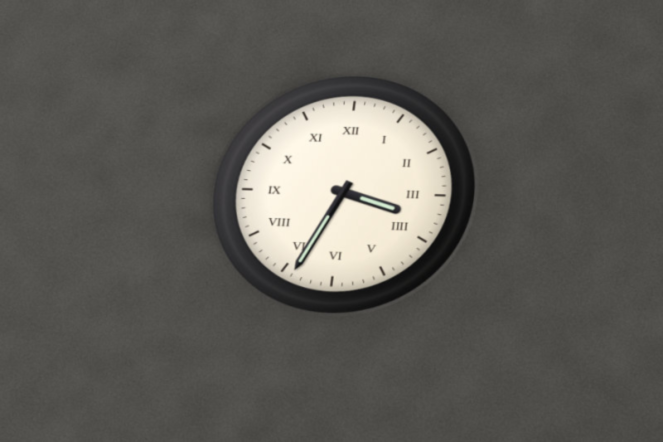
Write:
3,34
